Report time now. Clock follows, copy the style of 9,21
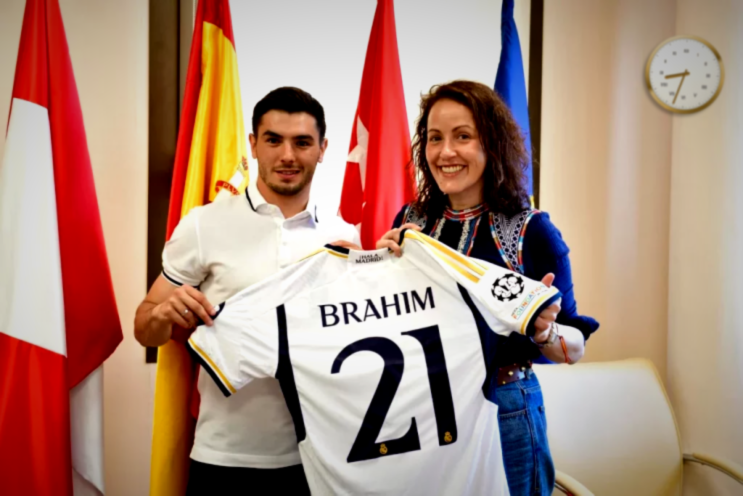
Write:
8,33
